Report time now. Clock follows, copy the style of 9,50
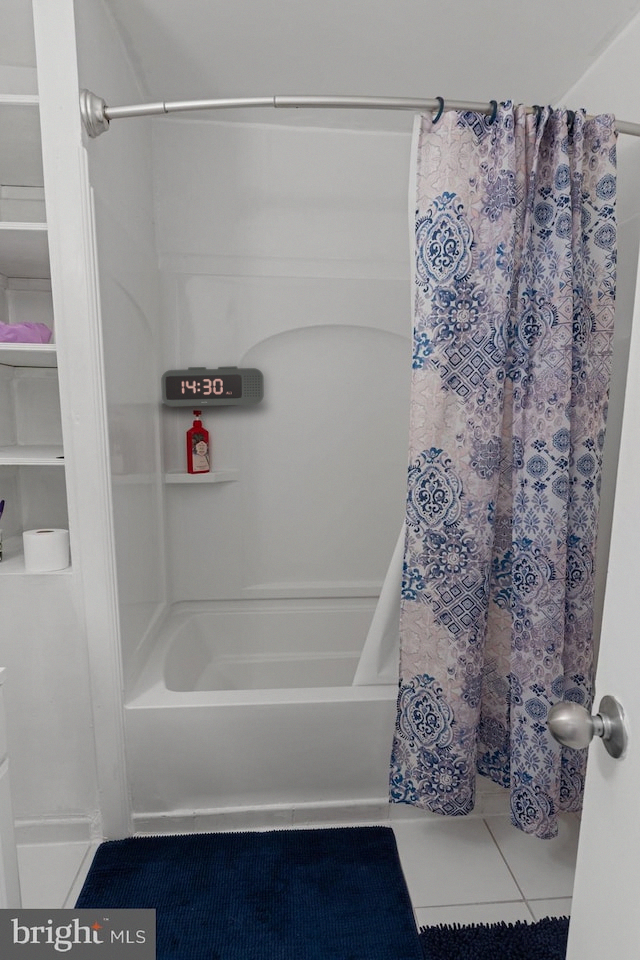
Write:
14,30
